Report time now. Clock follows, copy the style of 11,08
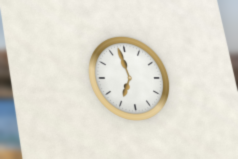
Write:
6,58
